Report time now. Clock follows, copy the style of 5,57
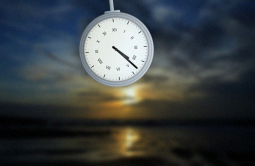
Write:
4,23
